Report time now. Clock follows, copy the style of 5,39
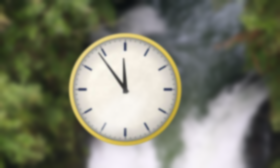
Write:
11,54
